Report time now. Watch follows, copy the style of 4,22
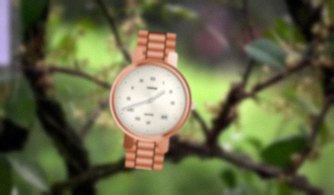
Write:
1,41
